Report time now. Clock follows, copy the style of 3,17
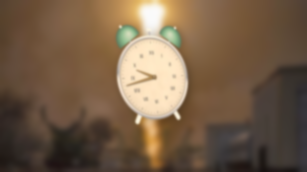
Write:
9,43
